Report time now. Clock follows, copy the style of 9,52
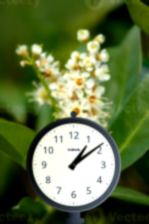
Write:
1,09
